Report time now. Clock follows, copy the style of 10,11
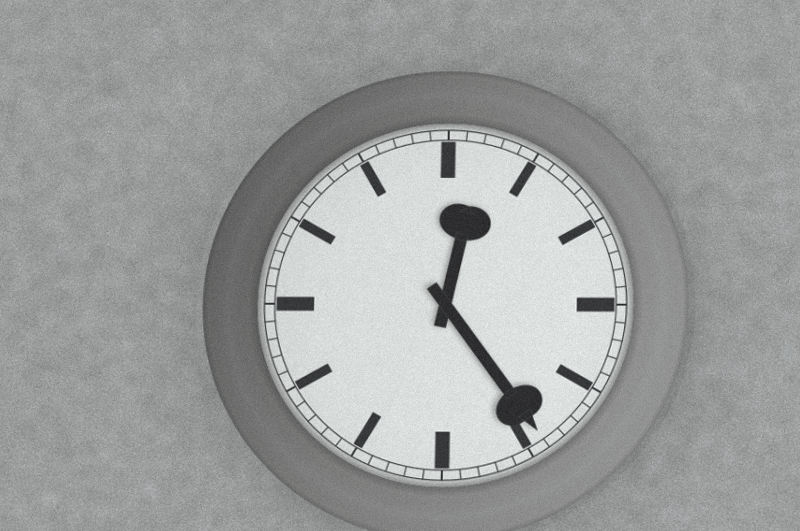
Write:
12,24
